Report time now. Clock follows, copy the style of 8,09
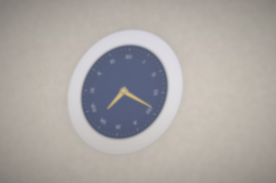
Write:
7,19
